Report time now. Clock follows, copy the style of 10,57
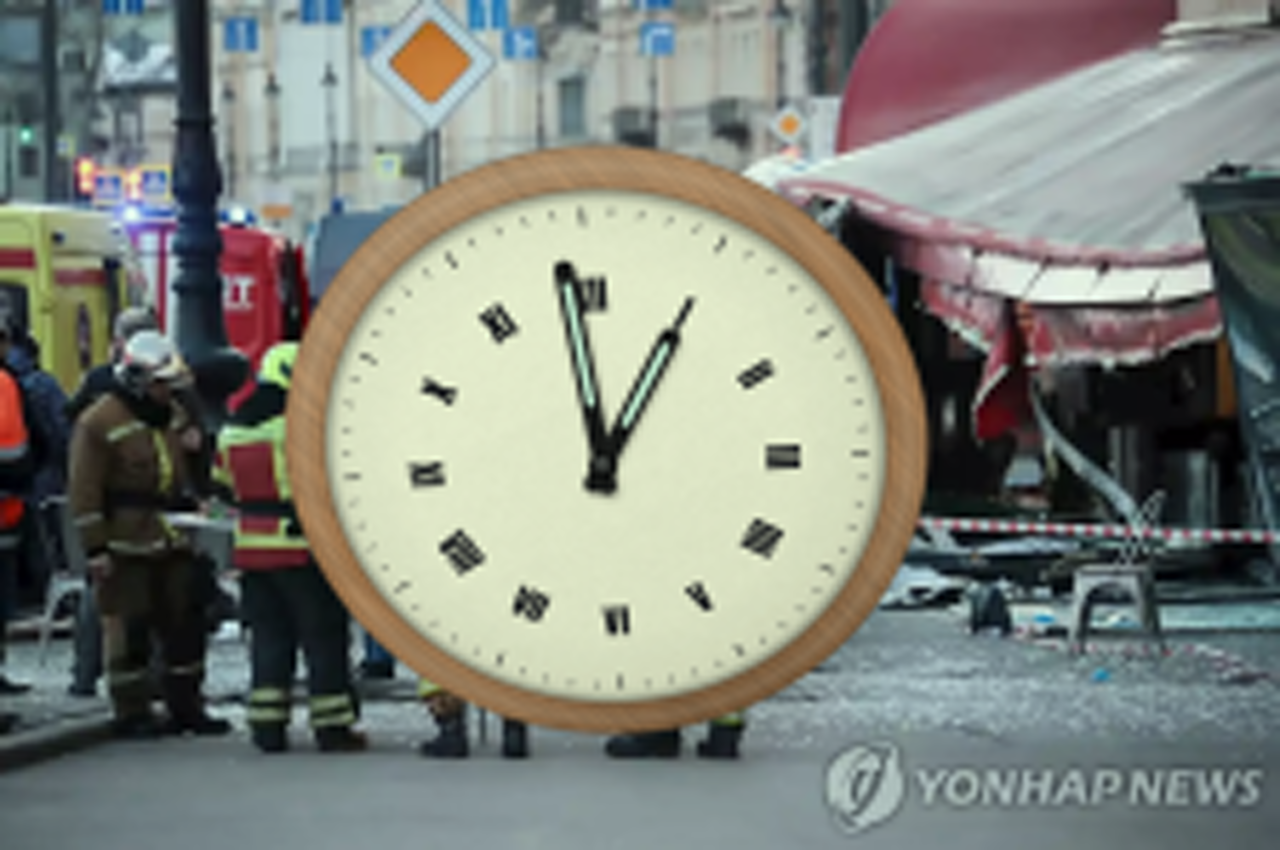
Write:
12,59
